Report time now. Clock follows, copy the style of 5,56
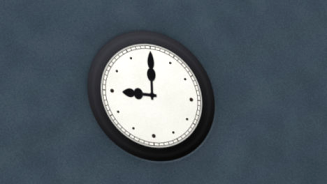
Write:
9,00
